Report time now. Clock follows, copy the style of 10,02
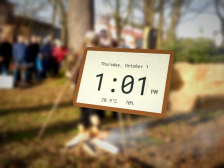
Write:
1,01
